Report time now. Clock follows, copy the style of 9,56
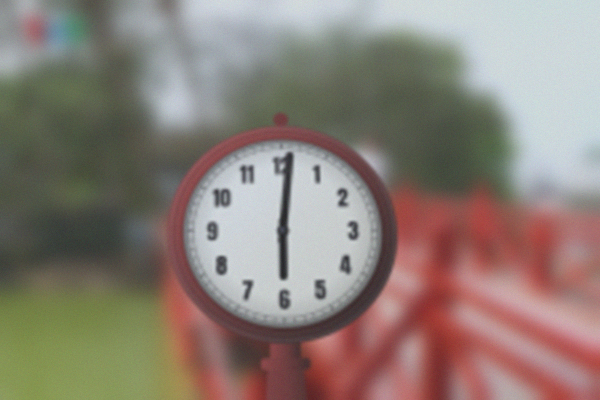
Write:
6,01
